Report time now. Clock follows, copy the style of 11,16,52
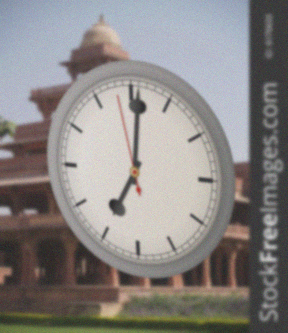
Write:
7,00,58
